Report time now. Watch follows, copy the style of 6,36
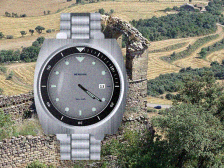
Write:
4,21
